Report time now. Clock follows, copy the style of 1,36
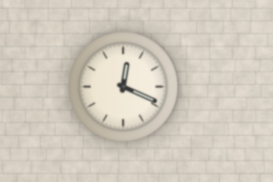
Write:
12,19
